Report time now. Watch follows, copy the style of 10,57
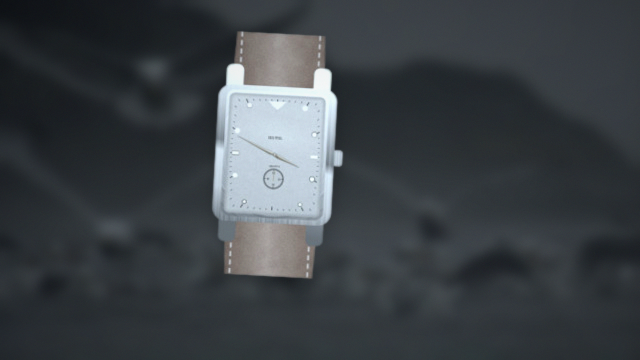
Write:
3,49
